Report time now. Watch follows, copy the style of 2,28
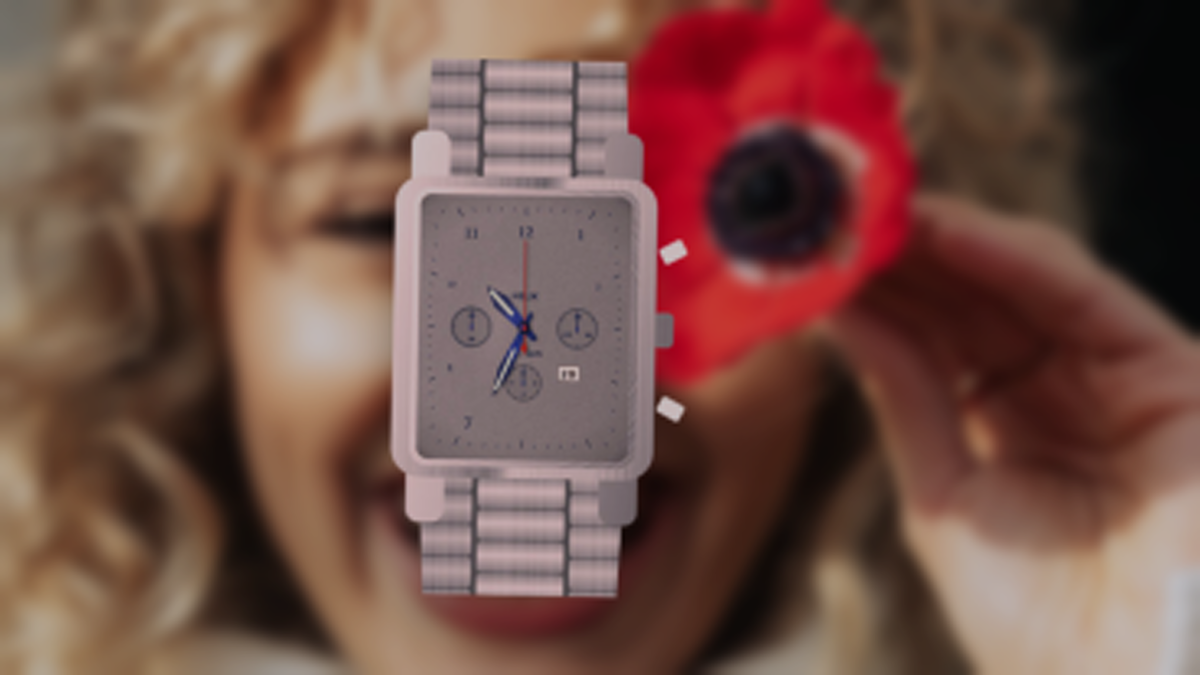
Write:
10,34
